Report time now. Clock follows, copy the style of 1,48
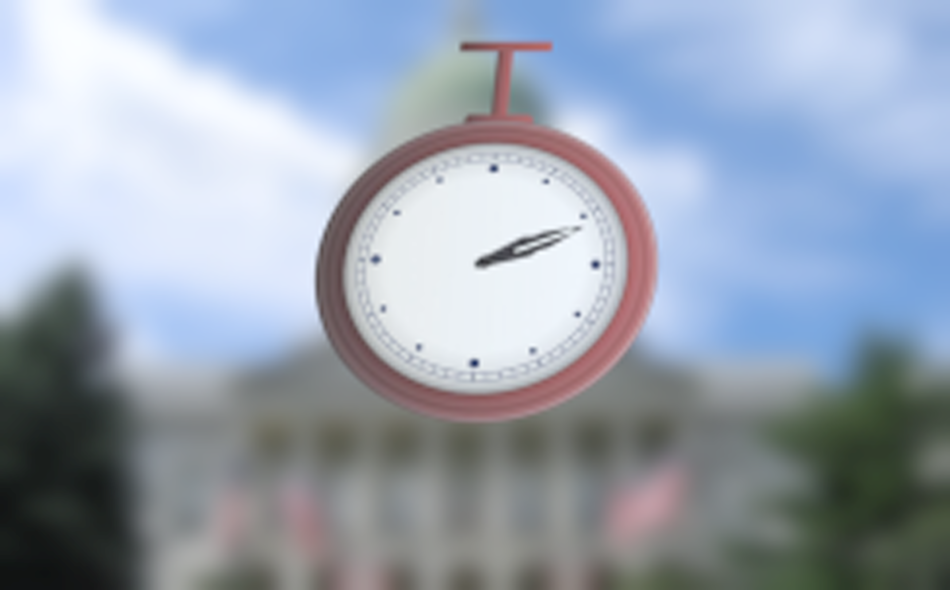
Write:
2,11
